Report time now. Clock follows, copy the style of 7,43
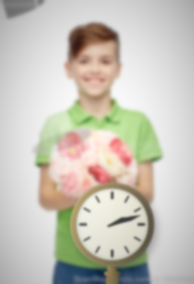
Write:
2,12
